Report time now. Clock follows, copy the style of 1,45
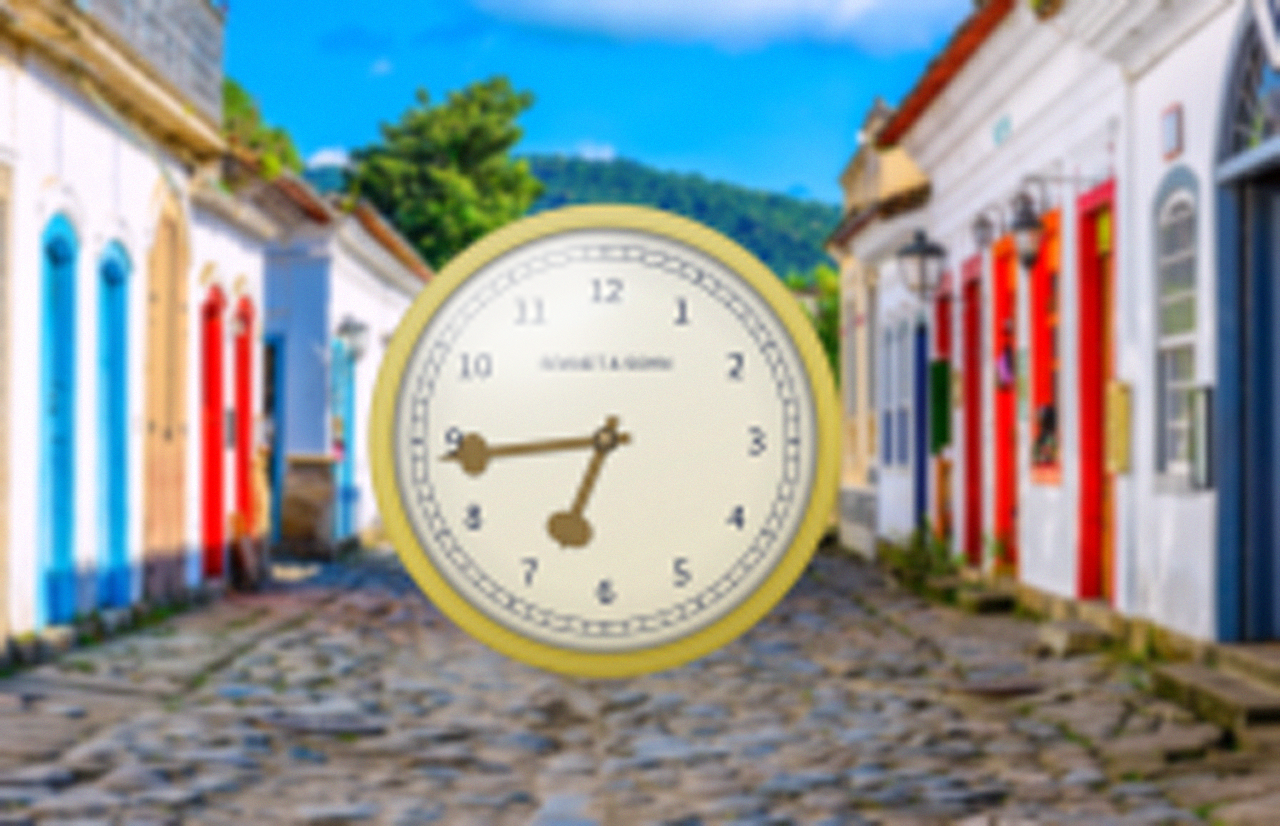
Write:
6,44
